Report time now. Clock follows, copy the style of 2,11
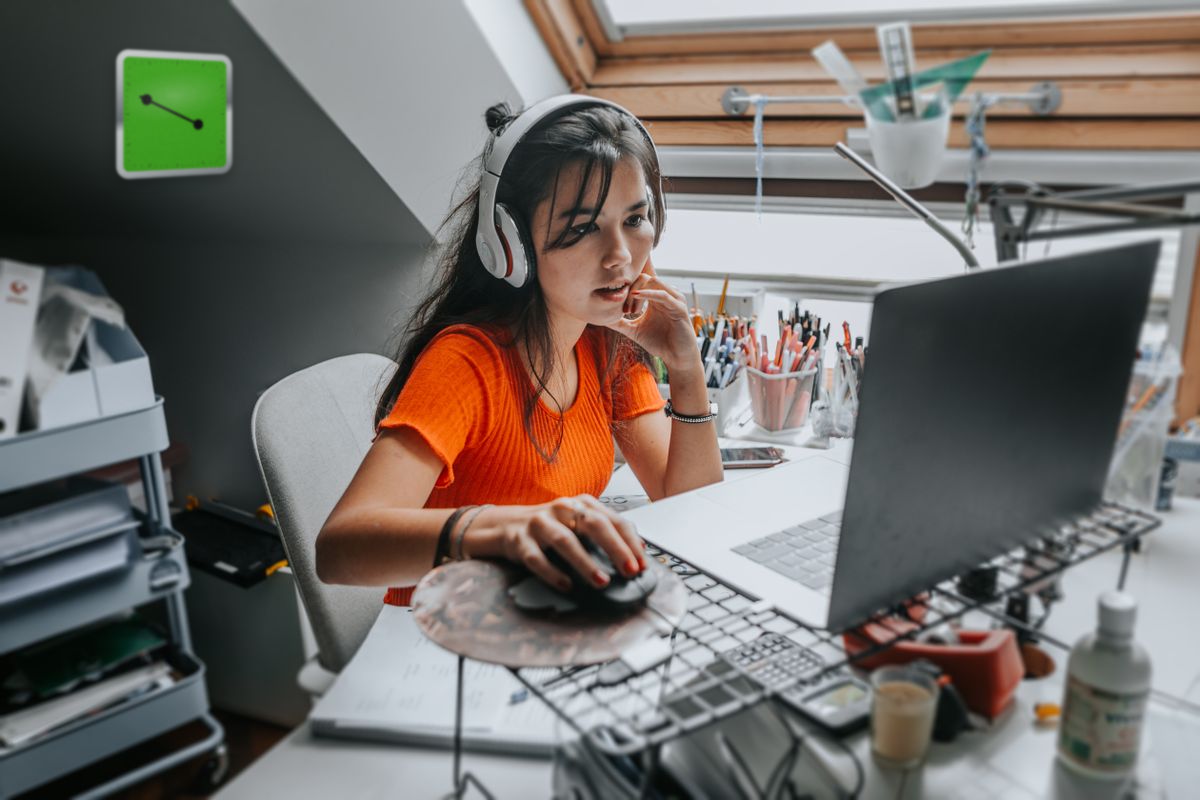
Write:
3,49
